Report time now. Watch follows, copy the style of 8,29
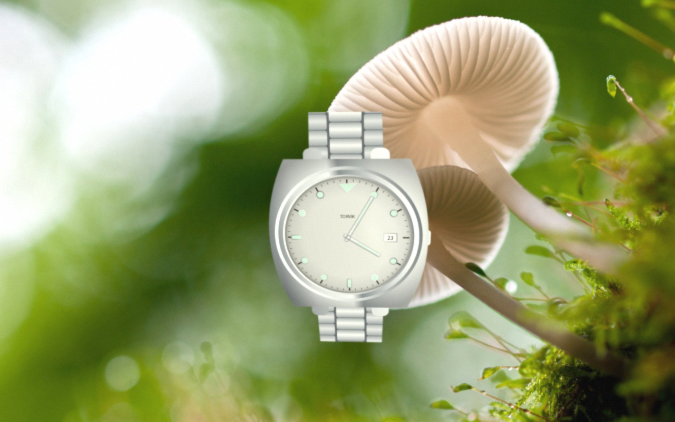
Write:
4,05
